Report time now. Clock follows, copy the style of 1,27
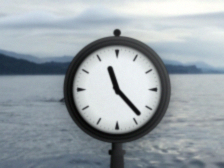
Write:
11,23
